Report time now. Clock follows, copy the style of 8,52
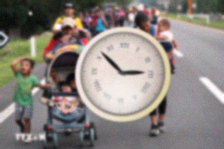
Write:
2,52
